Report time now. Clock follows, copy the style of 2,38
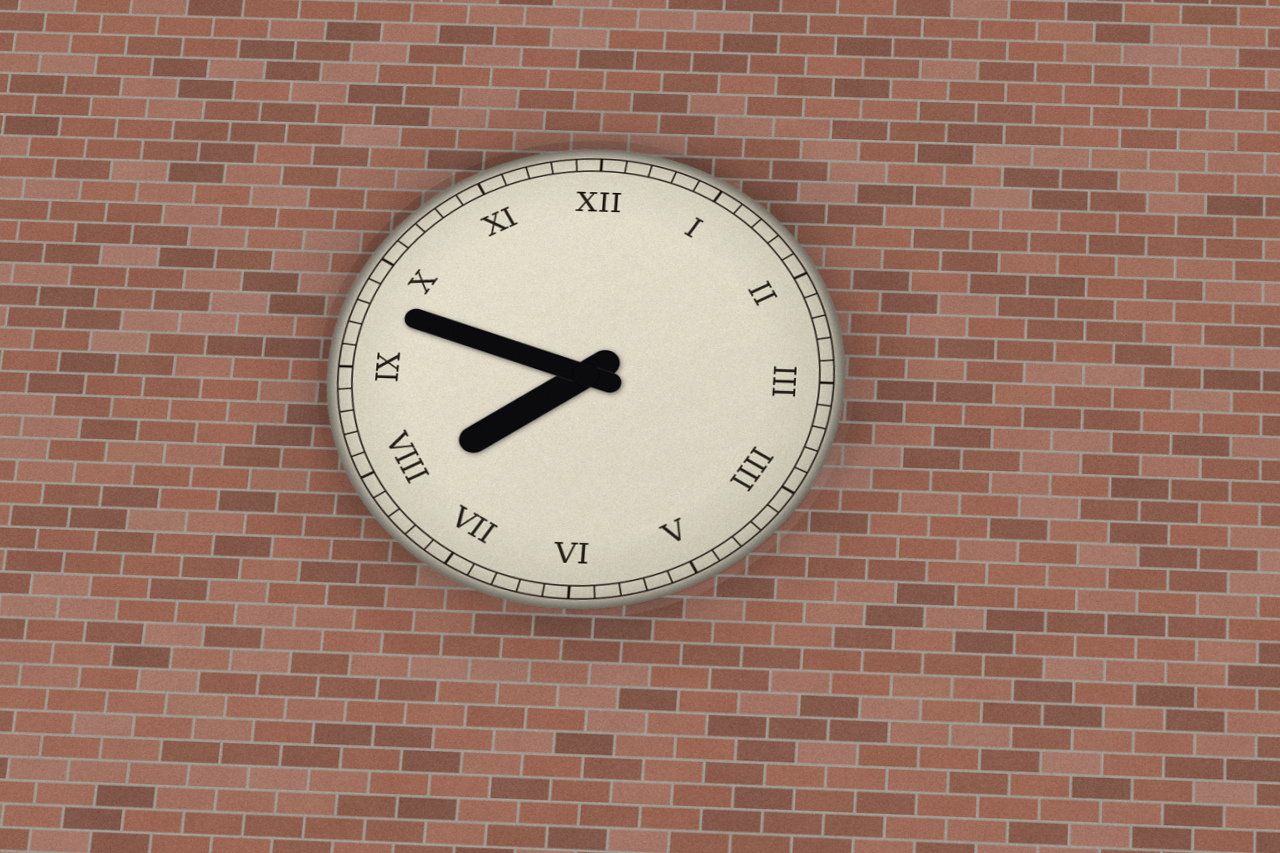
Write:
7,48
